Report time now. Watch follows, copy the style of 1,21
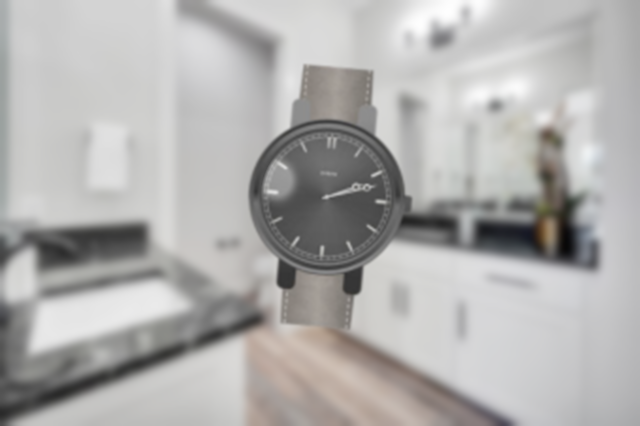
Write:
2,12
